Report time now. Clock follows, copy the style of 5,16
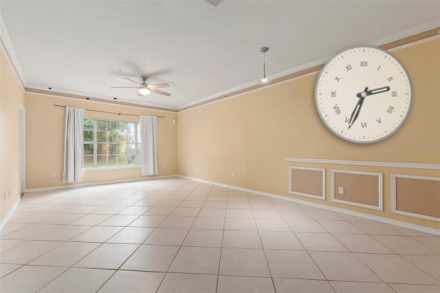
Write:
2,34
